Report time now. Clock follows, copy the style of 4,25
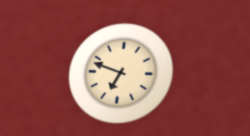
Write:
6,48
